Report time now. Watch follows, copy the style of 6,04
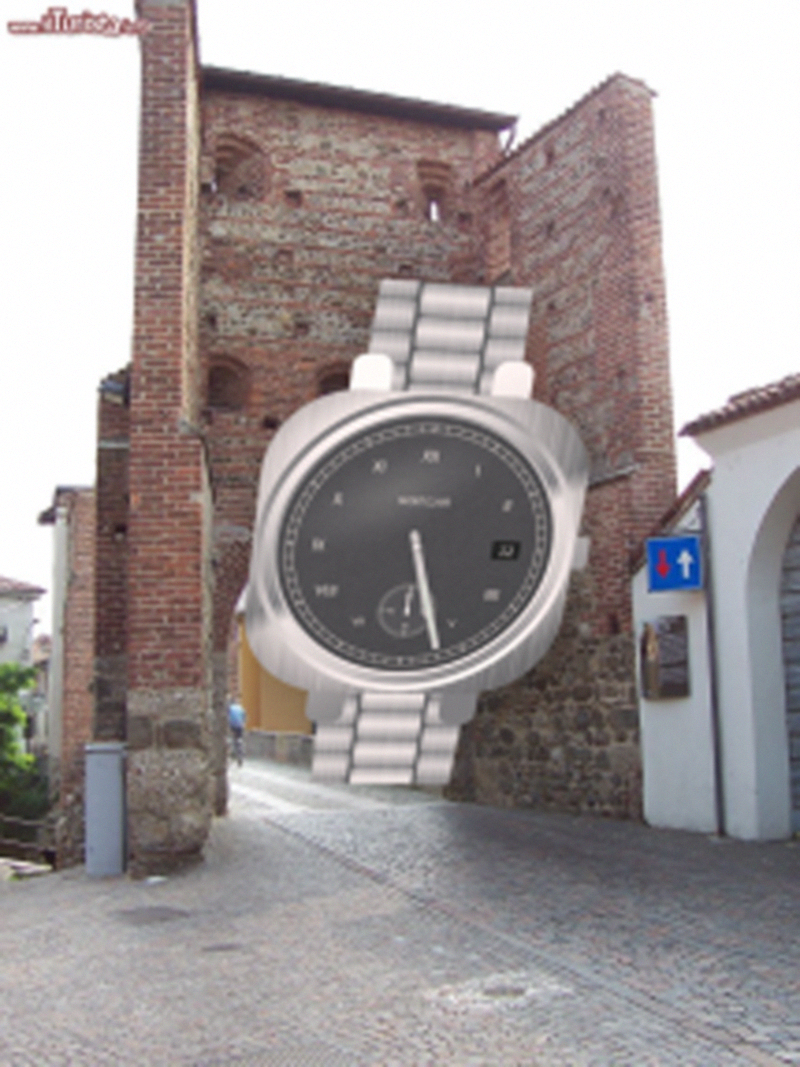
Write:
5,27
